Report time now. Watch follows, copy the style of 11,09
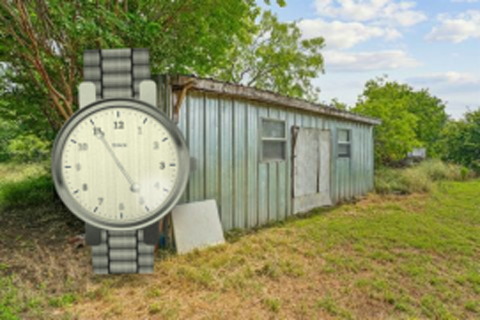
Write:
4,55
